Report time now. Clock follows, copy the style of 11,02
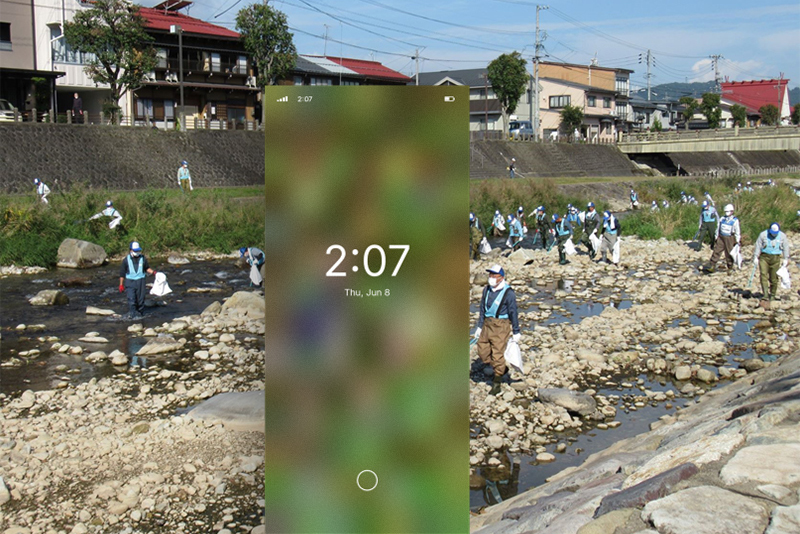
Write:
2,07
